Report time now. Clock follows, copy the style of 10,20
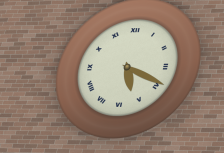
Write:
5,19
